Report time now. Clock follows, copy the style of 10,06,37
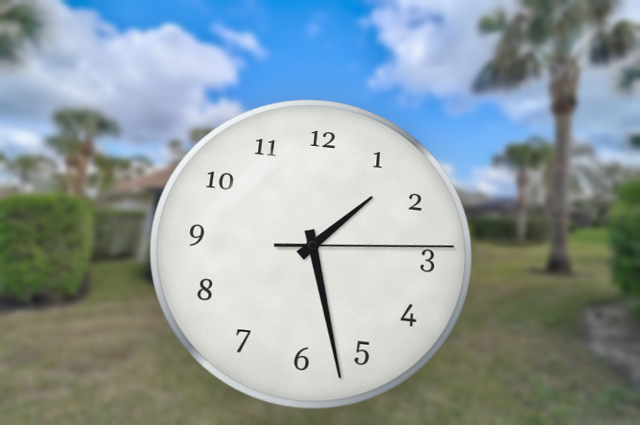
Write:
1,27,14
